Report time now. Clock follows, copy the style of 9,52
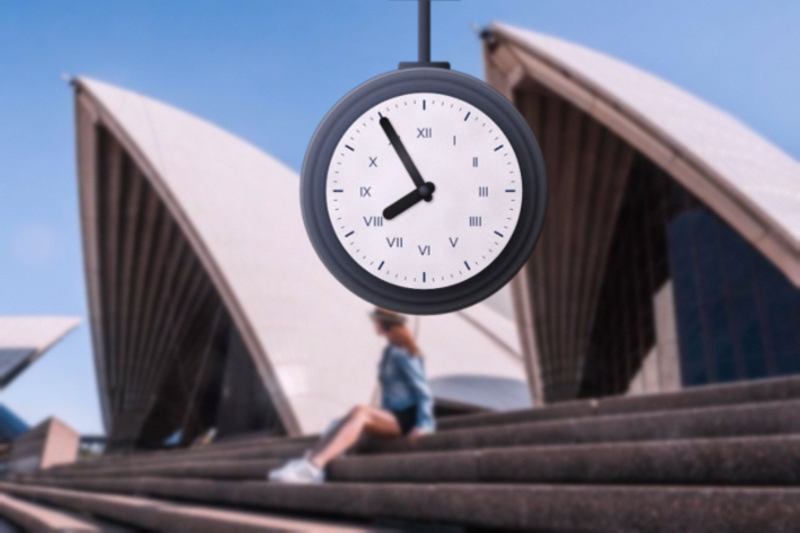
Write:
7,55
